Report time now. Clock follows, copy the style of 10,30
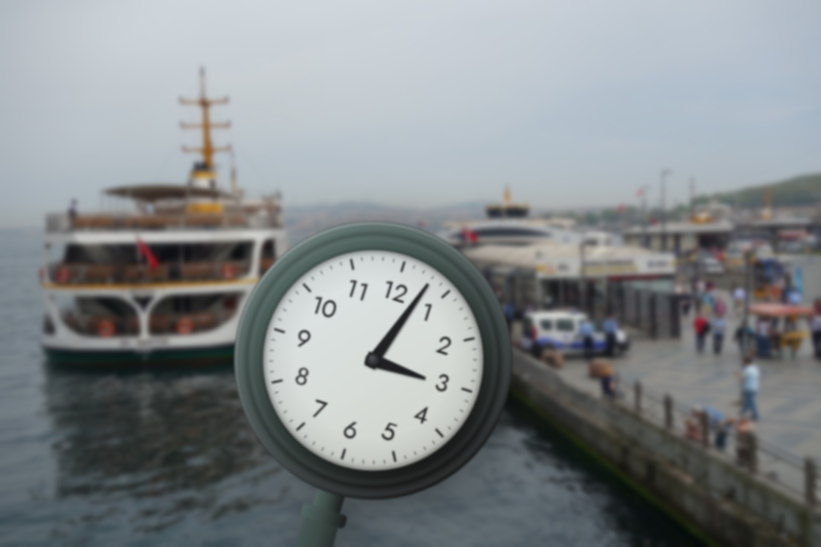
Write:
3,03
